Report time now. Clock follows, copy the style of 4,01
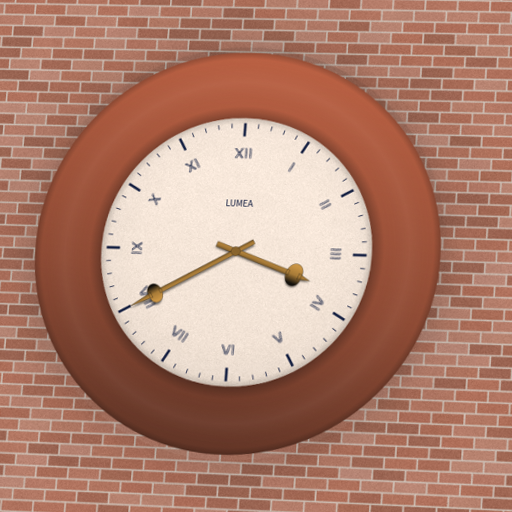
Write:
3,40
